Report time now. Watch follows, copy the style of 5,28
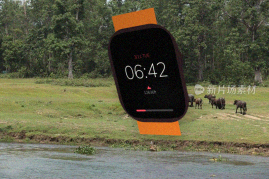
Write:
6,42
